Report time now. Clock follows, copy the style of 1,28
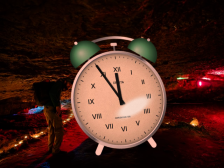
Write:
11,55
